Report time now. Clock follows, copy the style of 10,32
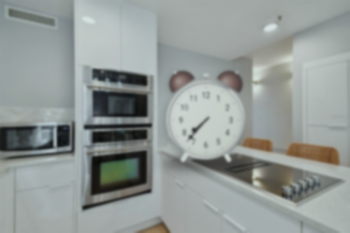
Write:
7,37
